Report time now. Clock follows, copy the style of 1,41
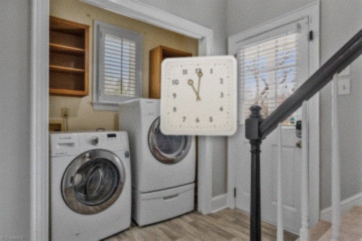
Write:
11,01
